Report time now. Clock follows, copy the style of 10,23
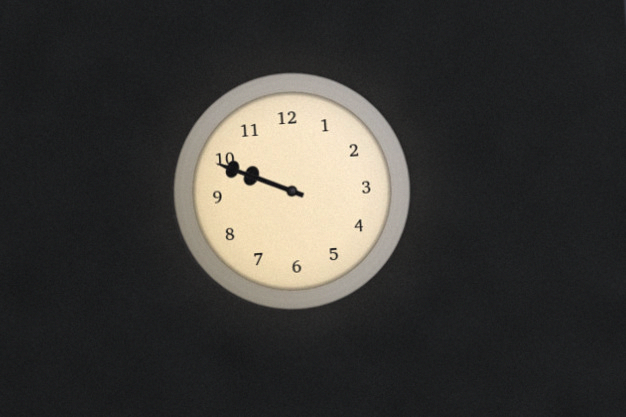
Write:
9,49
